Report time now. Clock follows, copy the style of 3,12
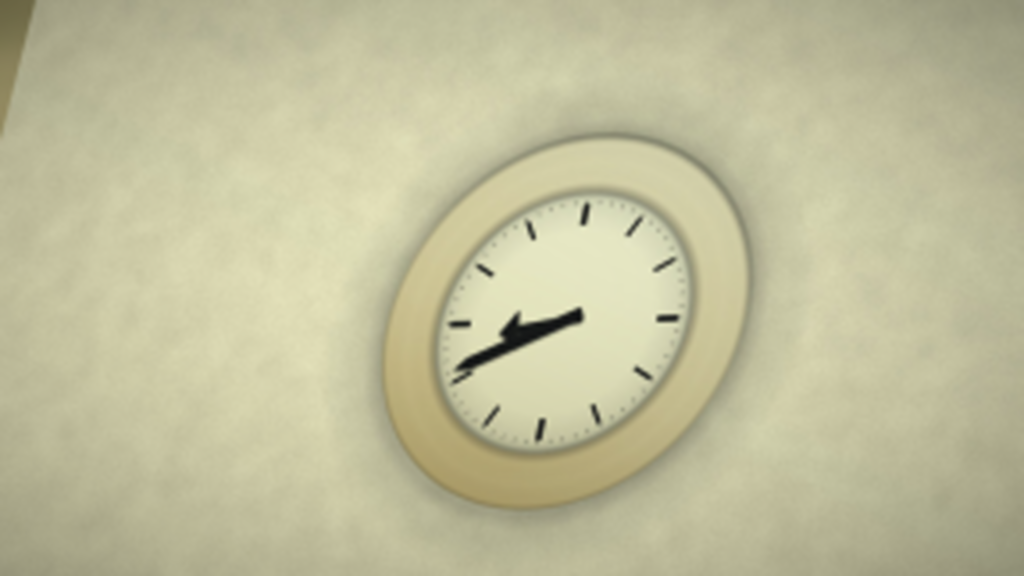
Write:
8,41
